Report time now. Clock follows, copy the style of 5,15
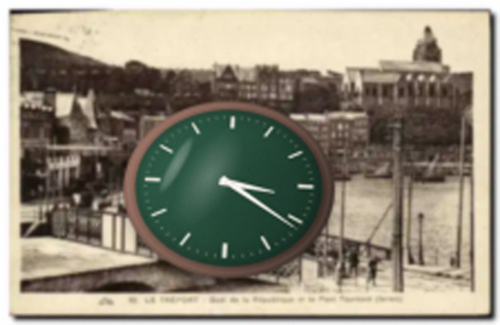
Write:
3,21
